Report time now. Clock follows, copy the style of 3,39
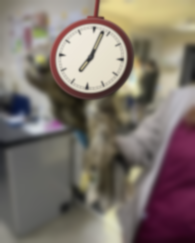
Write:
7,03
